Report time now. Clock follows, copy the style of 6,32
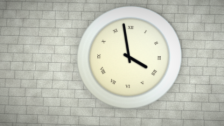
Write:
3,58
